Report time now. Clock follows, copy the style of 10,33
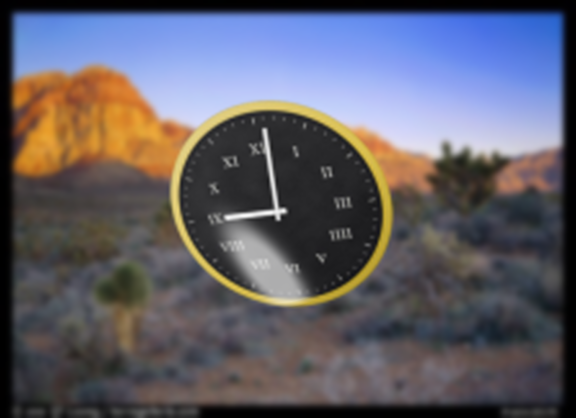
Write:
9,01
